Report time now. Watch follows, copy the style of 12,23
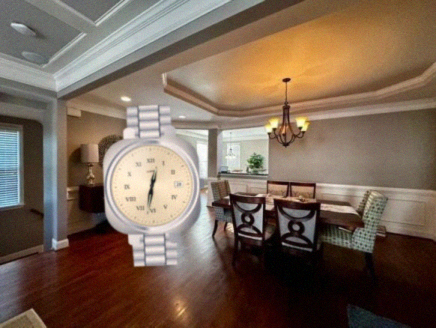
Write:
12,32
